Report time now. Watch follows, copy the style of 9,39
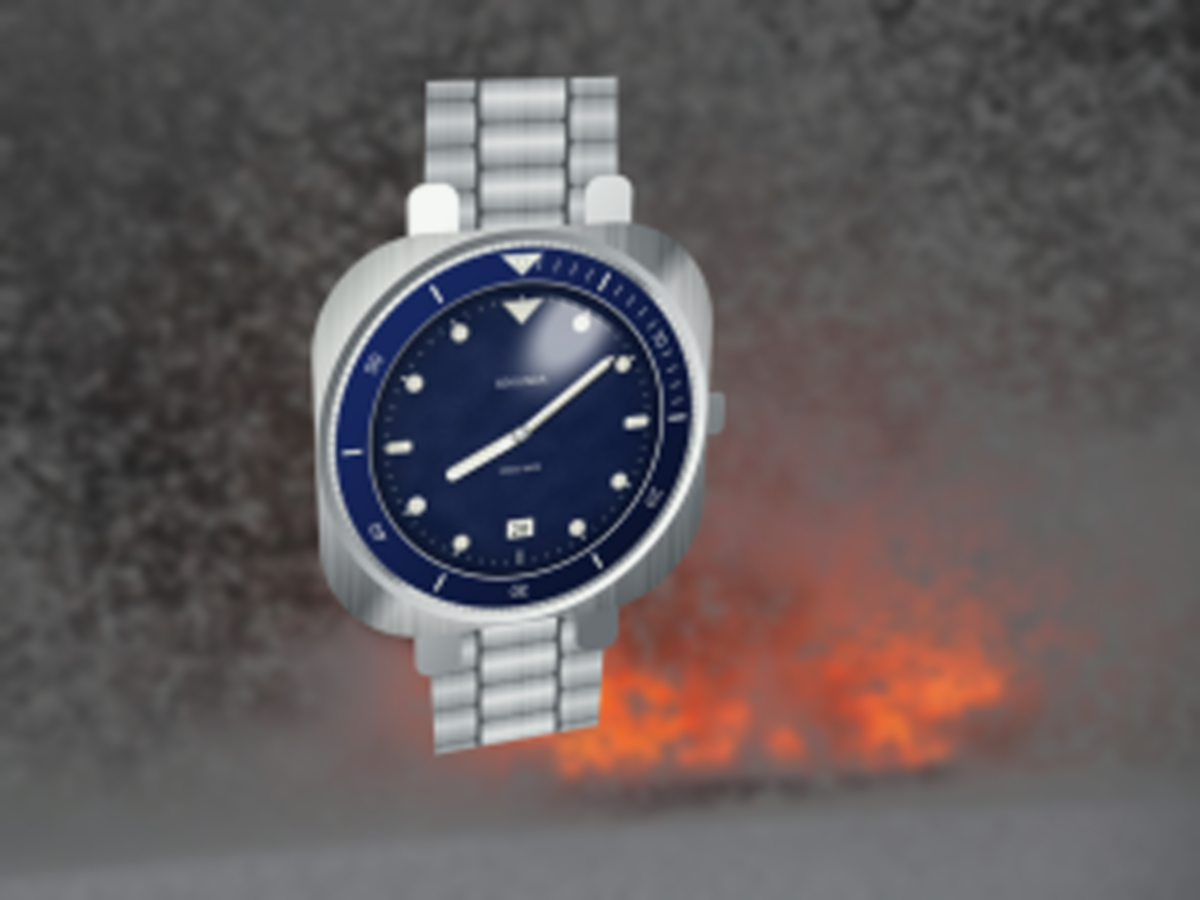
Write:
8,09
